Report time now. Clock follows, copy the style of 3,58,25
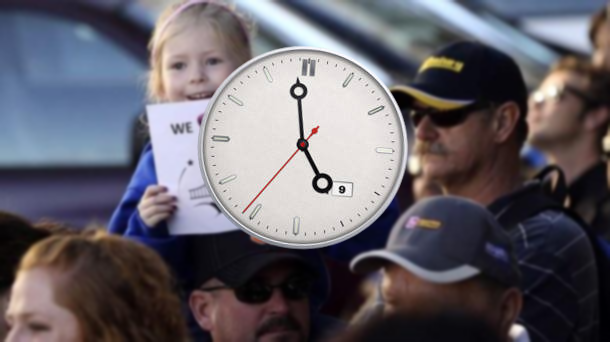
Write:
4,58,36
